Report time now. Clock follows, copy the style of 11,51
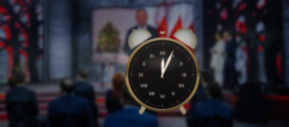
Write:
12,04
